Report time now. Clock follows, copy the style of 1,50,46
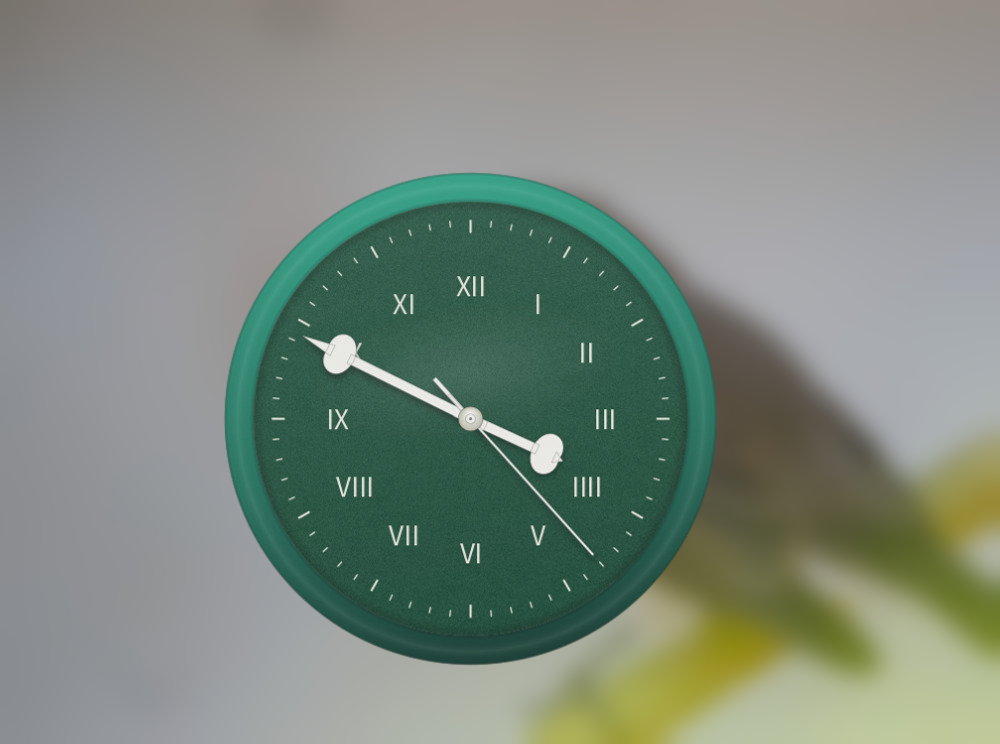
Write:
3,49,23
